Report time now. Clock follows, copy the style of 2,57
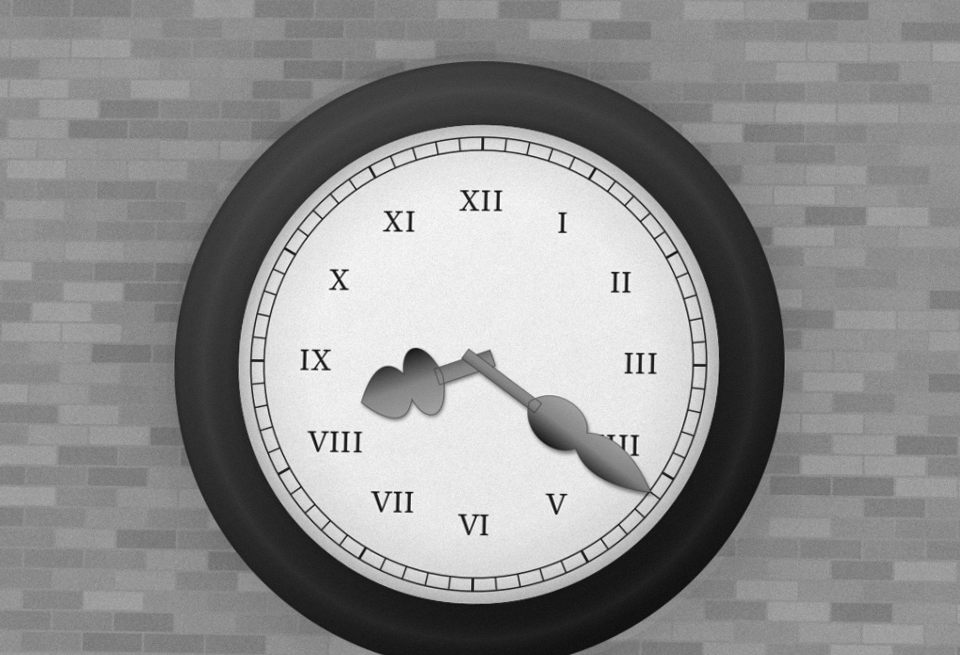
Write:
8,21
